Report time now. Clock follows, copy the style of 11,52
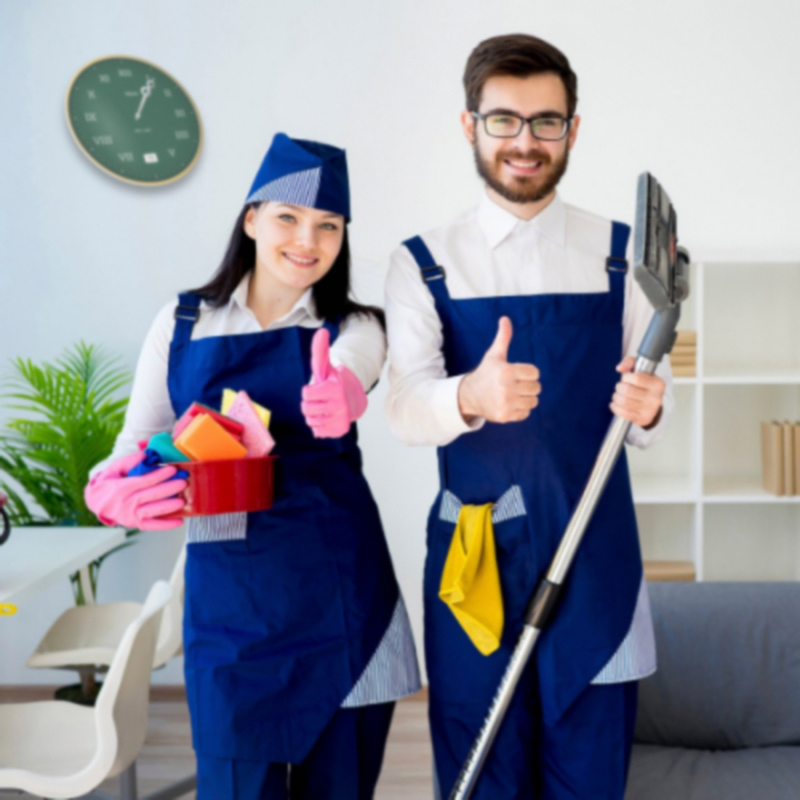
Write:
1,06
